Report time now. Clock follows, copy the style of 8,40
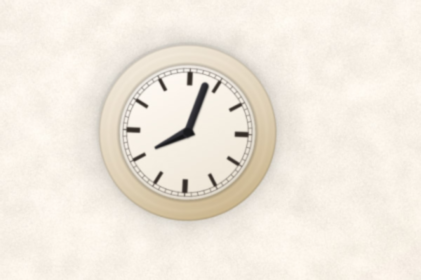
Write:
8,03
